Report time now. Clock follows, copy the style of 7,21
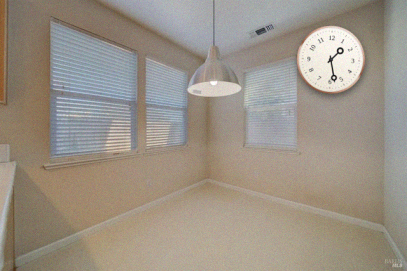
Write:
1,28
